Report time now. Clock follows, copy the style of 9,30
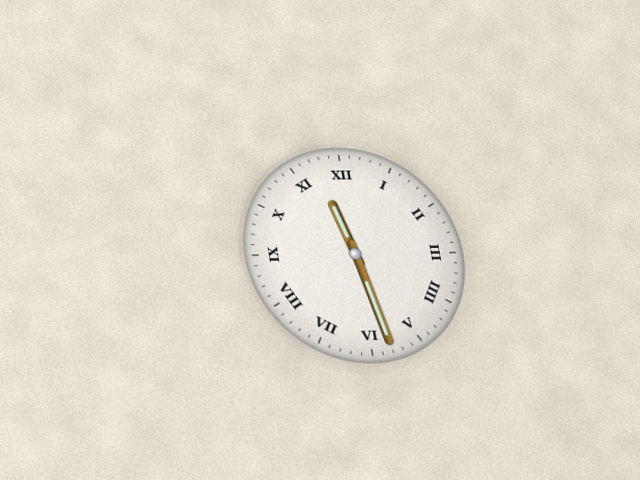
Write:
11,28
